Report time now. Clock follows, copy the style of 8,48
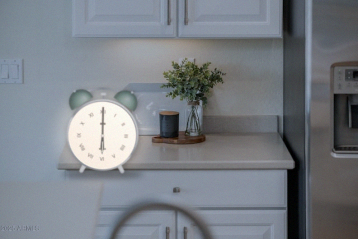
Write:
6,00
